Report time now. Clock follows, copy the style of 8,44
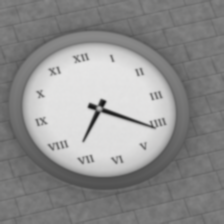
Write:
7,21
